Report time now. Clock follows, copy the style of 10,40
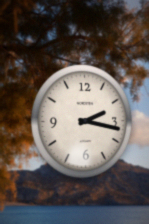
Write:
2,17
